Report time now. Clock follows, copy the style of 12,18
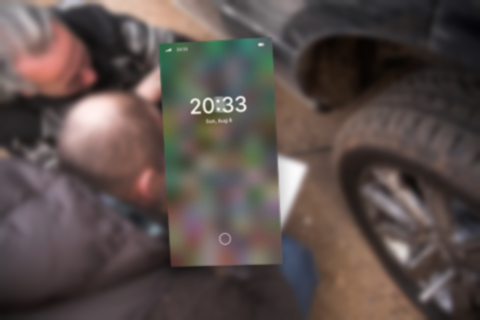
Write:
20,33
